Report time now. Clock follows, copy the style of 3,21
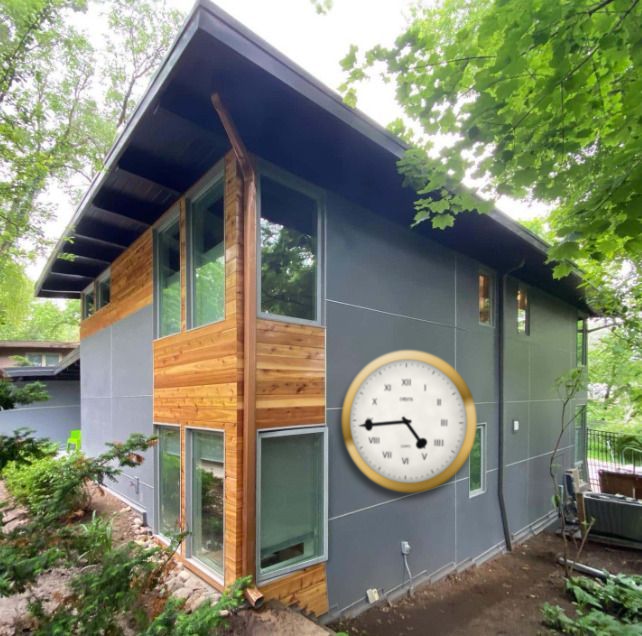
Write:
4,44
